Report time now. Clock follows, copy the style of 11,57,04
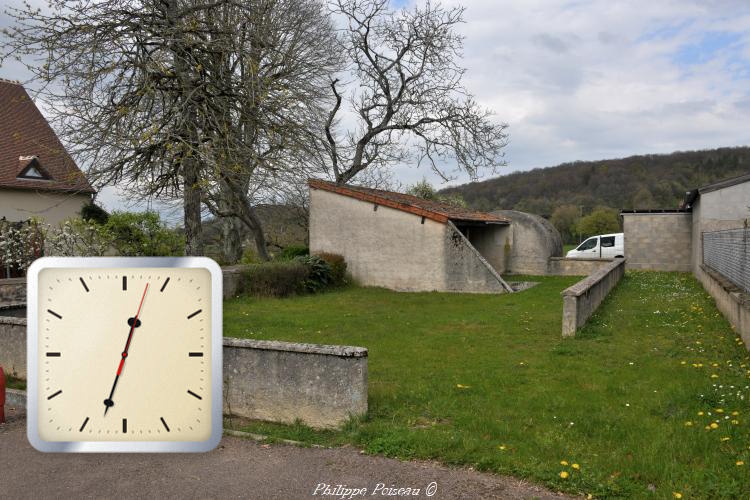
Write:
12,33,03
